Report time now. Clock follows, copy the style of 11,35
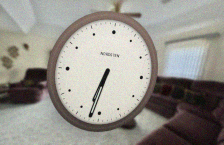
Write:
6,32
